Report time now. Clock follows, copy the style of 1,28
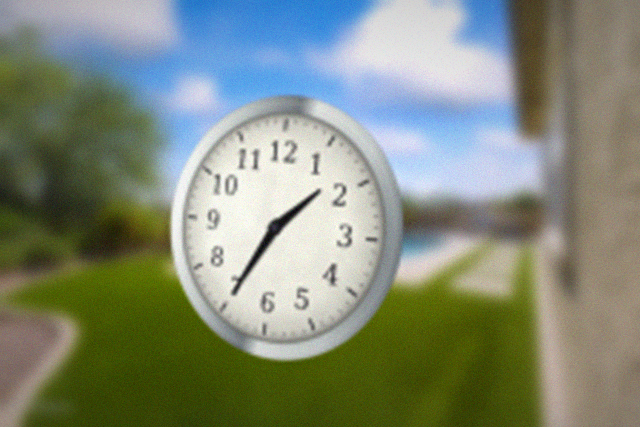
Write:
1,35
